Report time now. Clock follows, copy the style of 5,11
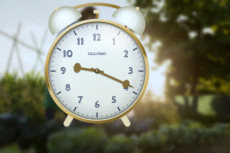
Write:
9,19
